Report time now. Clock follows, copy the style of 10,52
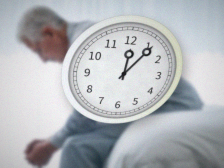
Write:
12,06
